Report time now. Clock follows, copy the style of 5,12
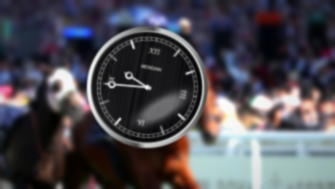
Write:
9,44
